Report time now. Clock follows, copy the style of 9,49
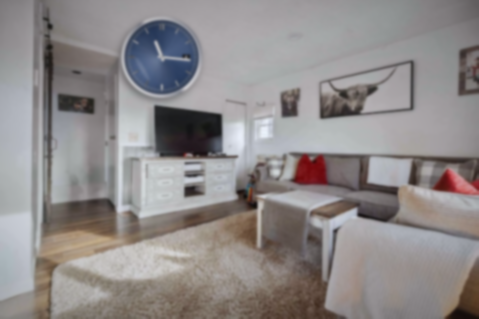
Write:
11,16
